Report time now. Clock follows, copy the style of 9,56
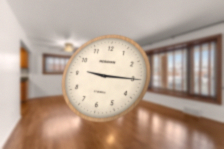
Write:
9,15
